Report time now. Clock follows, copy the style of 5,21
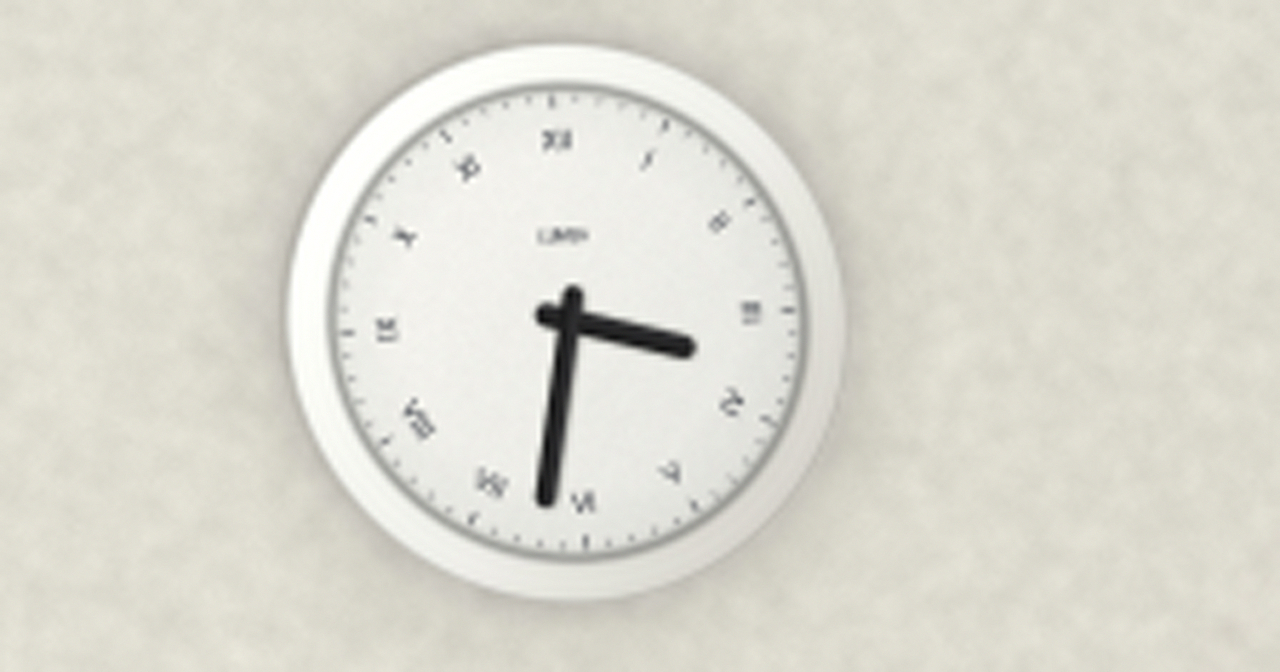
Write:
3,32
